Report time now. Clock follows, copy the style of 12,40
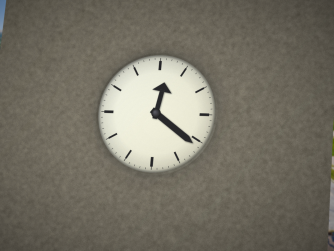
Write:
12,21
